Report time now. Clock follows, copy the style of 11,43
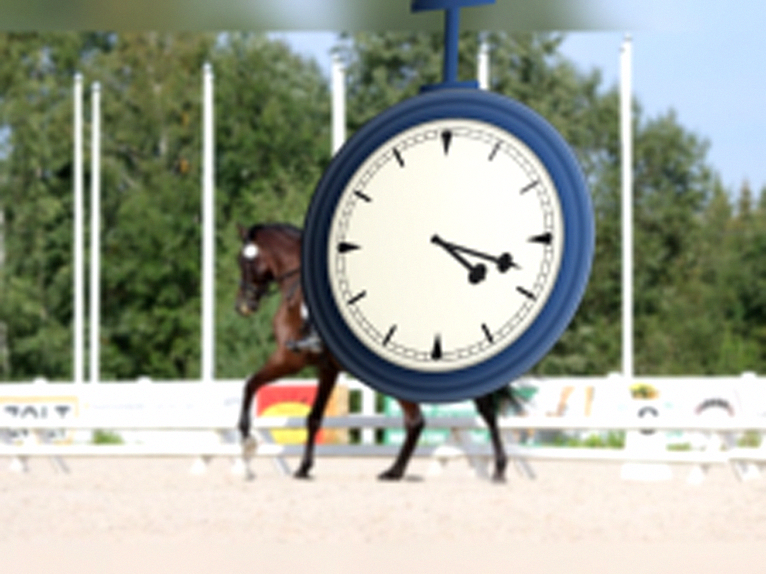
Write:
4,18
